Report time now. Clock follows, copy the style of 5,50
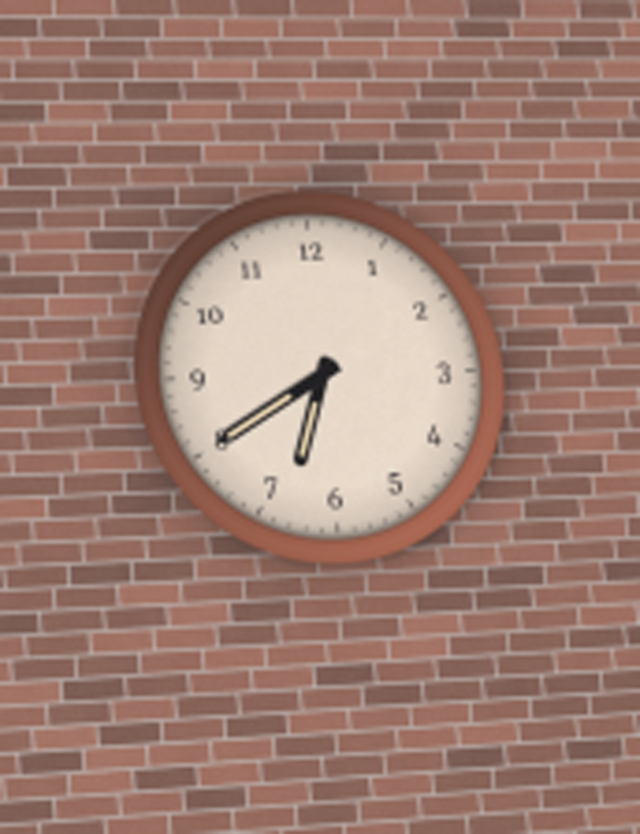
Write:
6,40
